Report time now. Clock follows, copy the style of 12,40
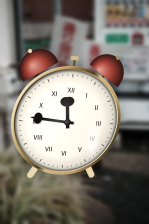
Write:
11,46
